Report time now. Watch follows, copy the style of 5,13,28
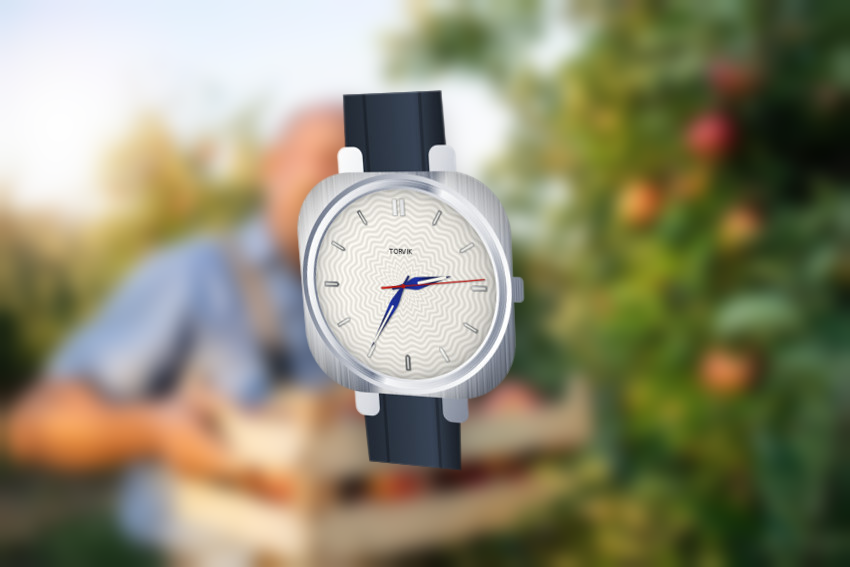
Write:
2,35,14
